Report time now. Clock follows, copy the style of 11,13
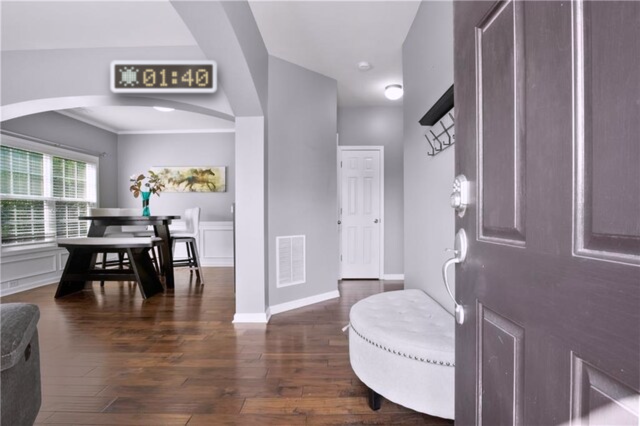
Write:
1,40
